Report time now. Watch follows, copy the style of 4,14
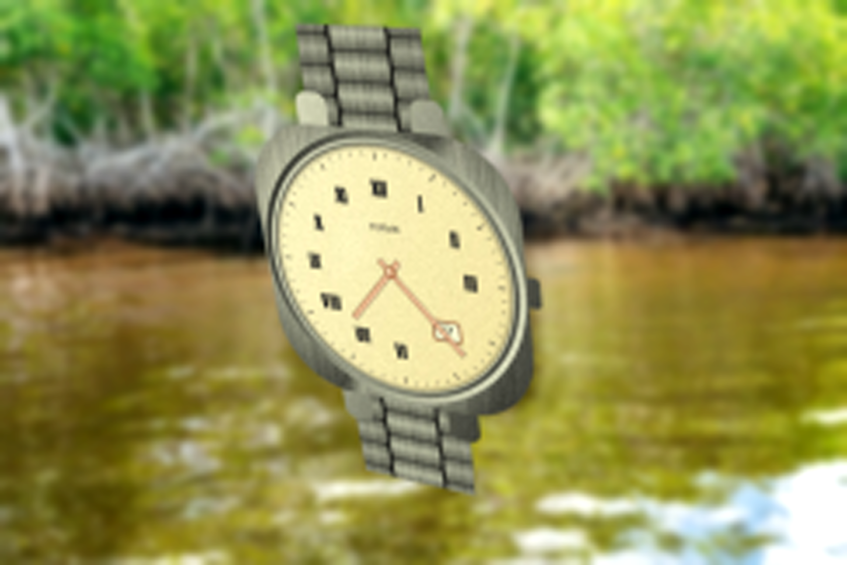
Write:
7,23
